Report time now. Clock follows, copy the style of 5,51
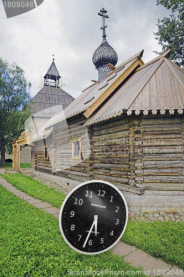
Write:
5,32
